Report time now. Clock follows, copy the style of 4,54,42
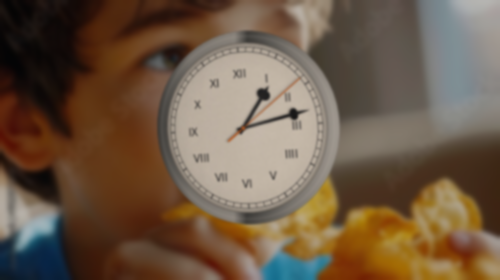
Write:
1,13,09
